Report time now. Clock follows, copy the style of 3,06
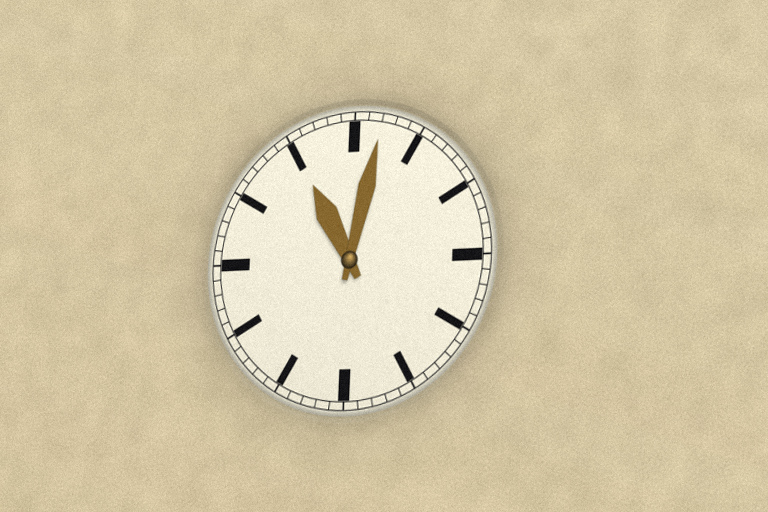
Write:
11,02
